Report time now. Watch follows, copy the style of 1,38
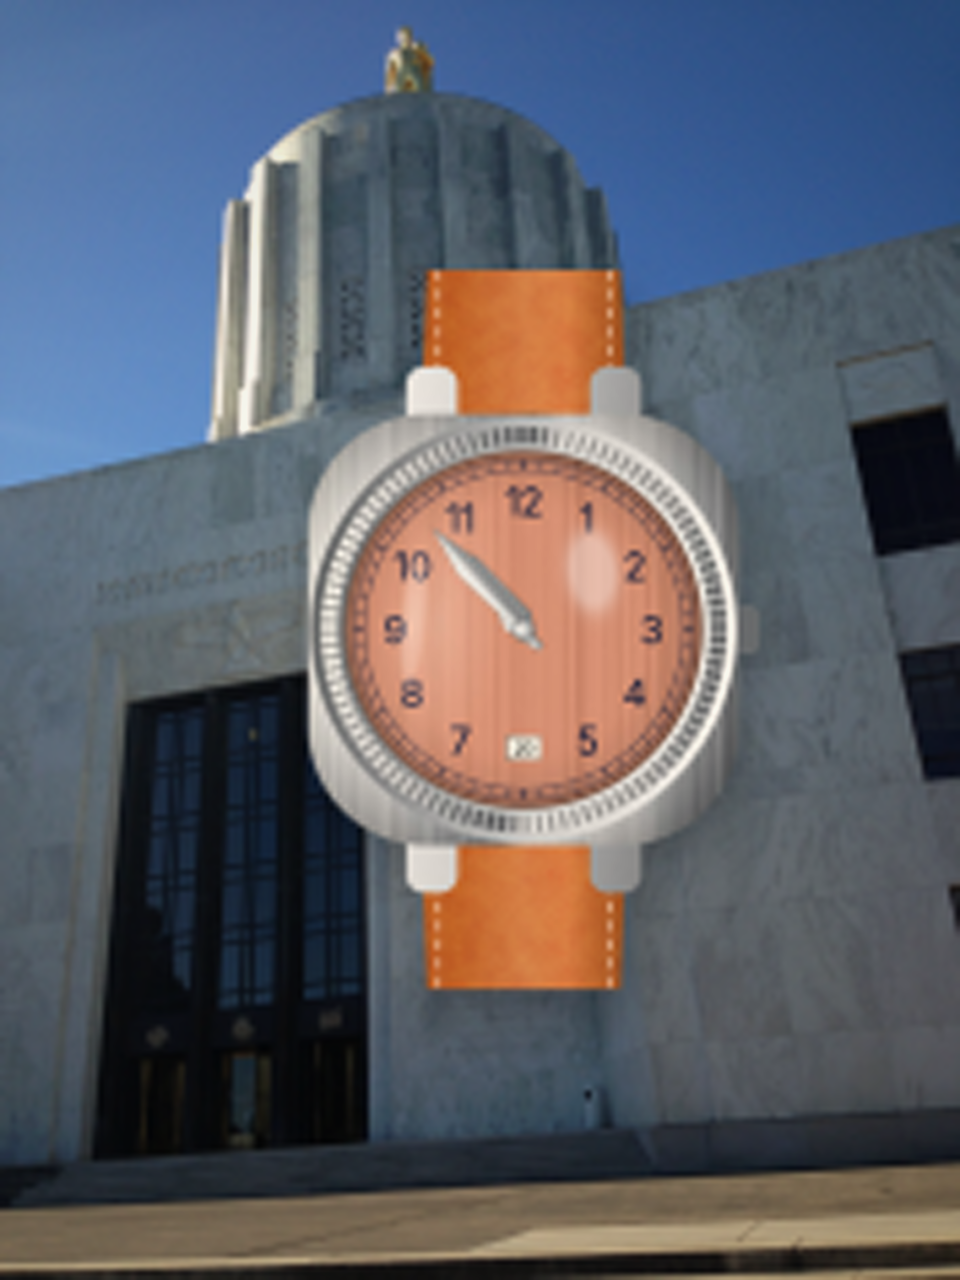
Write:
10,53
